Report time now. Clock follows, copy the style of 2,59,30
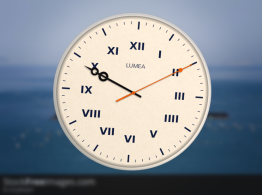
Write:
9,49,10
